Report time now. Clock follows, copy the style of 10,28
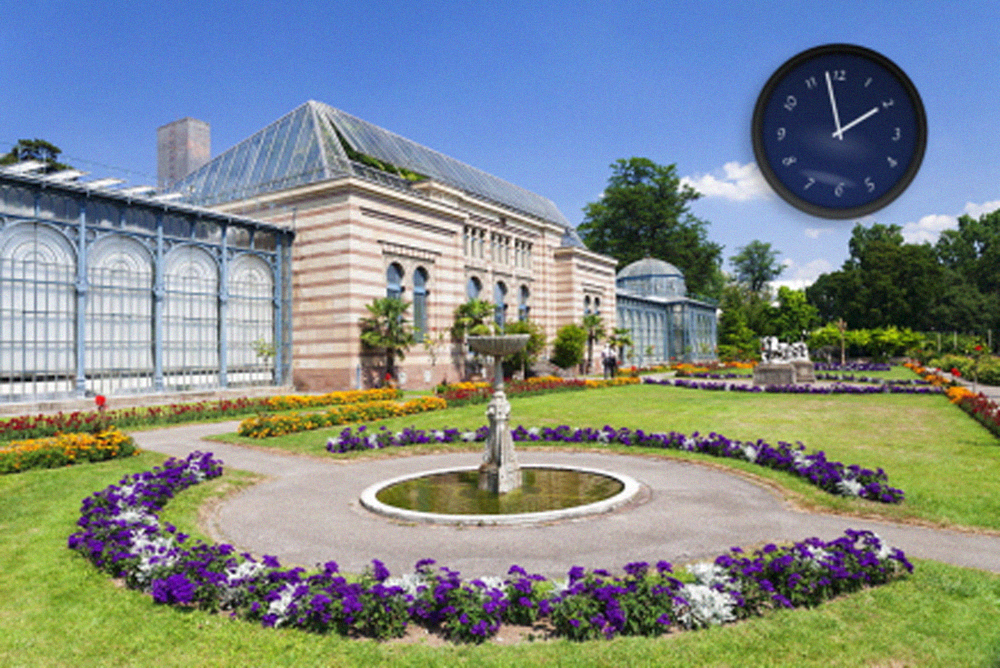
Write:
1,58
